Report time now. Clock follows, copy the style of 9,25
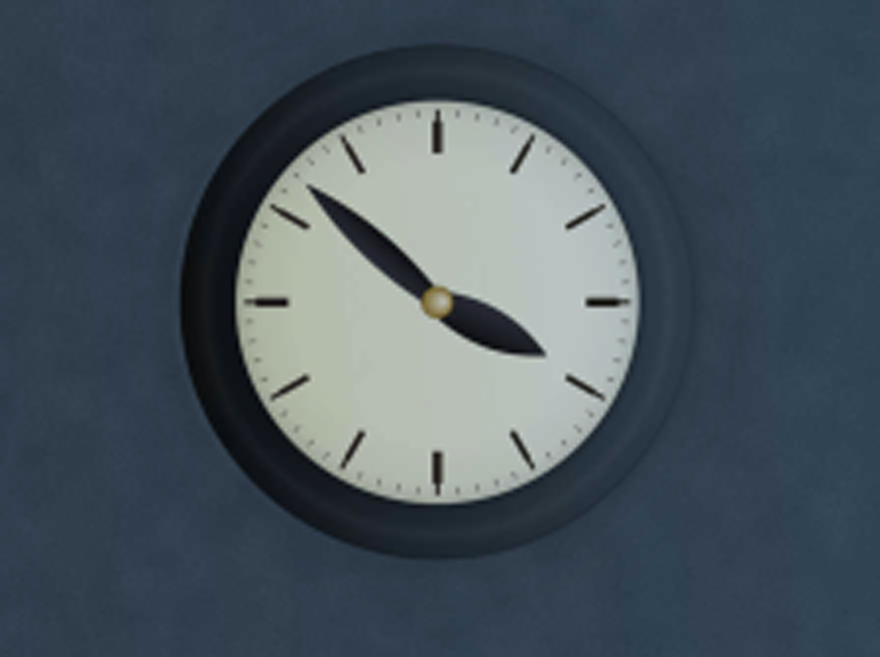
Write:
3,52
